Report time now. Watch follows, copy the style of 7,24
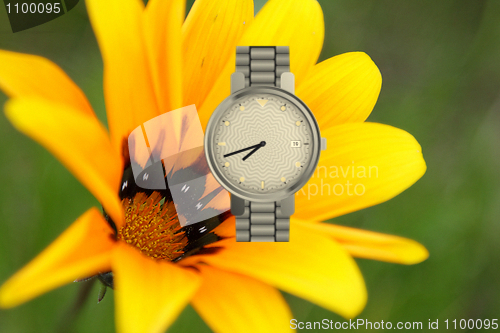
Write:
7,42
